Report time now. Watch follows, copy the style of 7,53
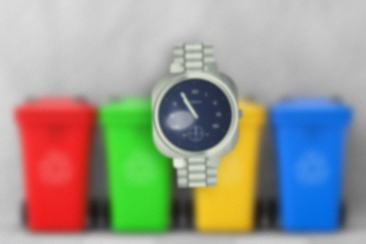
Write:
10,55
